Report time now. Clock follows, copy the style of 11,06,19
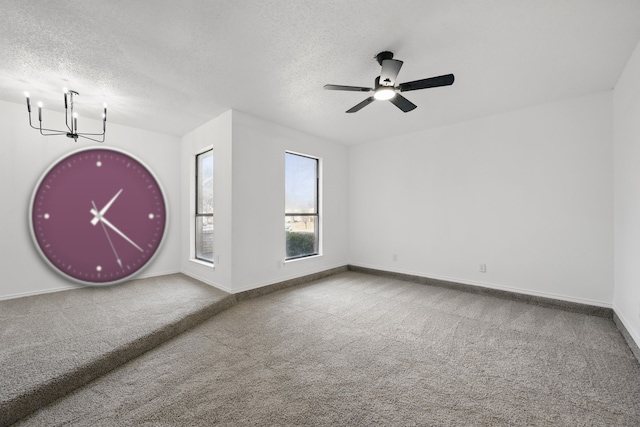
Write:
1,21,26
